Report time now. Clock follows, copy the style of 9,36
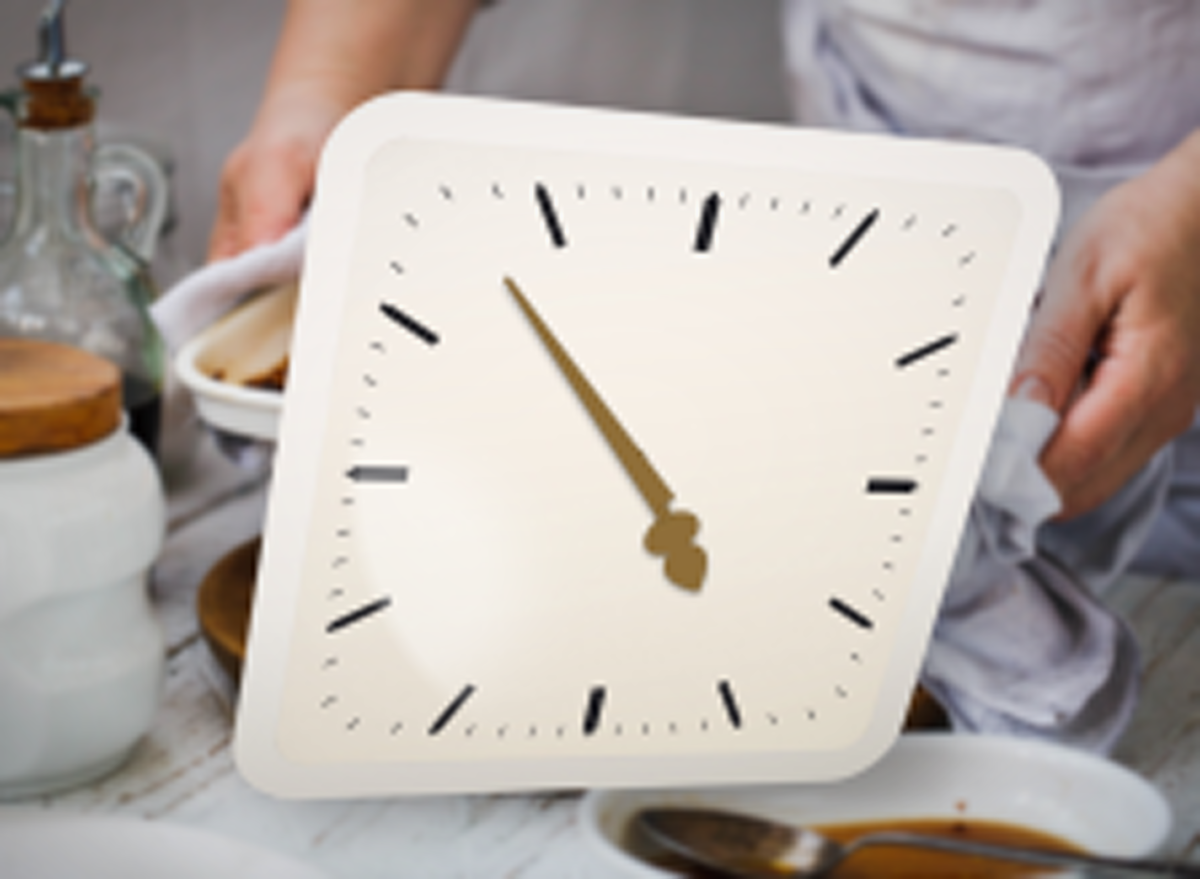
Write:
4,53
